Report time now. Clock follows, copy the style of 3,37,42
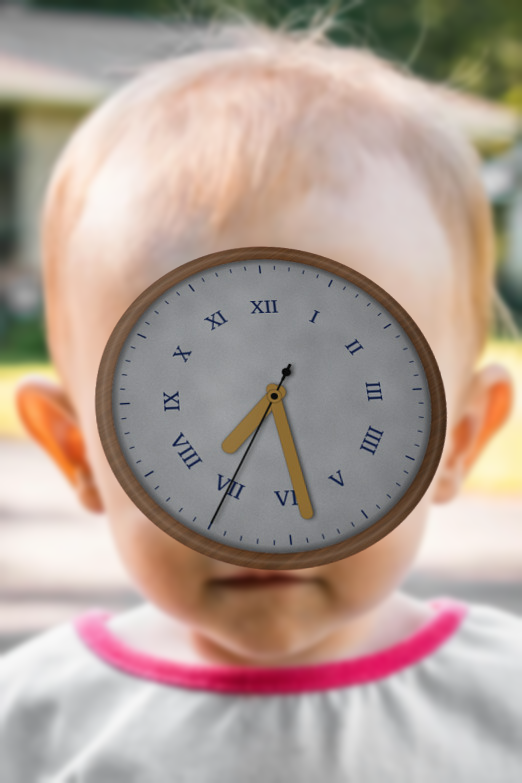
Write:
7,28,35
